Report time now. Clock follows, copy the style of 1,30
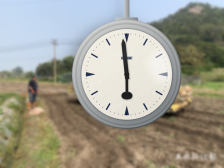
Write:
5,59
